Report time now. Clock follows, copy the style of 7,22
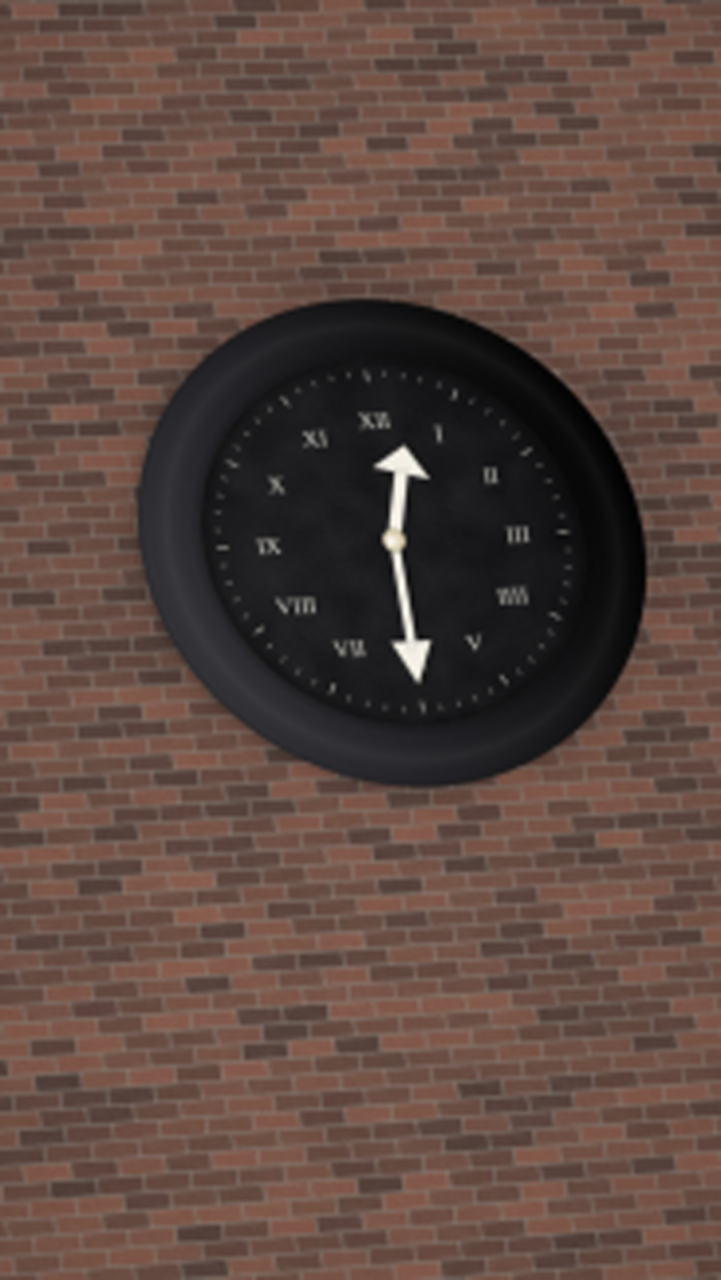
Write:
12,30
